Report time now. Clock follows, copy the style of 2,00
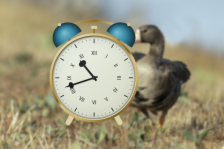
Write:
10,42
